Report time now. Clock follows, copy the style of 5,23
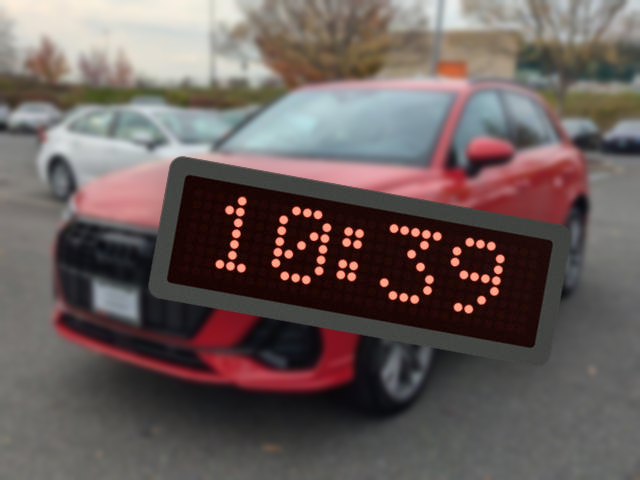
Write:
10,39
